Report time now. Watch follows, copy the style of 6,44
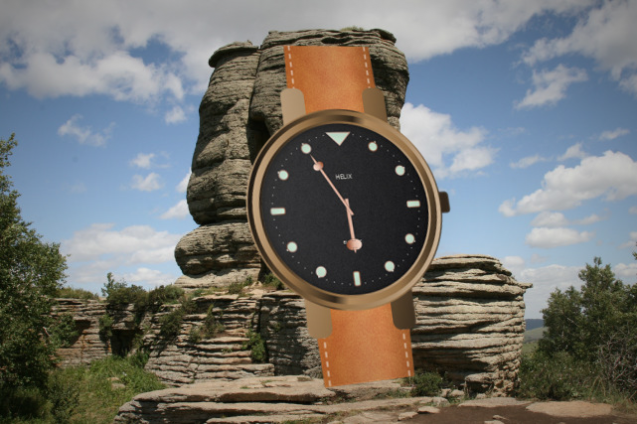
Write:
5,55
